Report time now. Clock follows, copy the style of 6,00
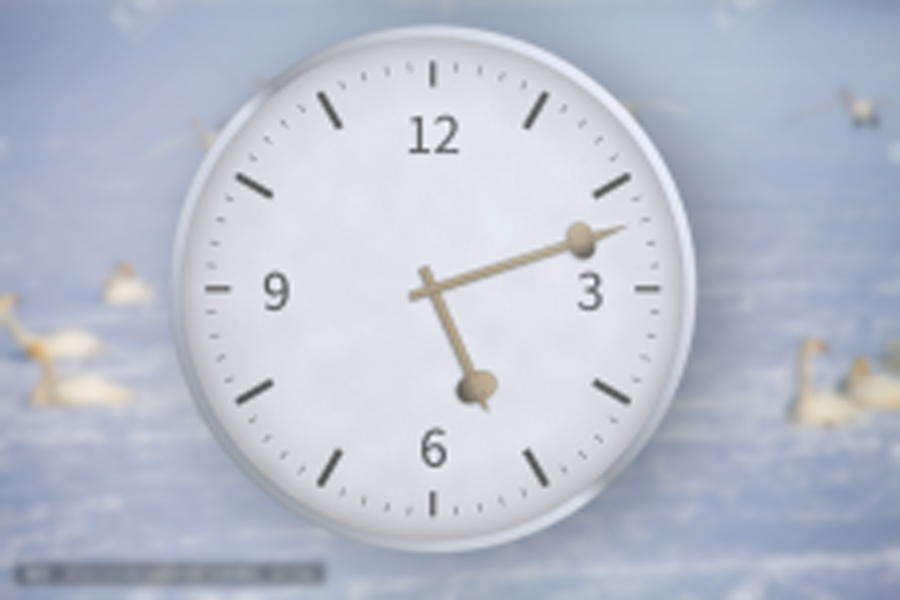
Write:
5,12
